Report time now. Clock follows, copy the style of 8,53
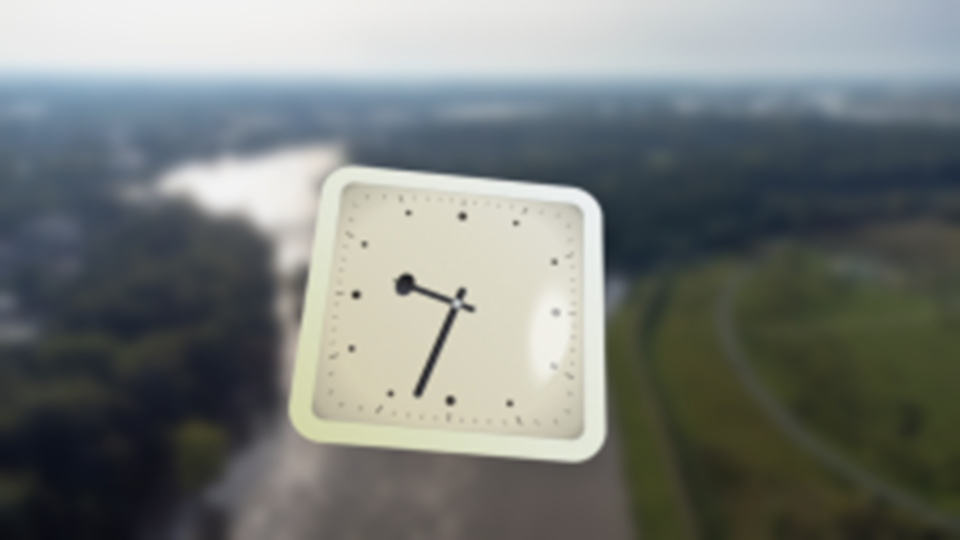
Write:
9,33
